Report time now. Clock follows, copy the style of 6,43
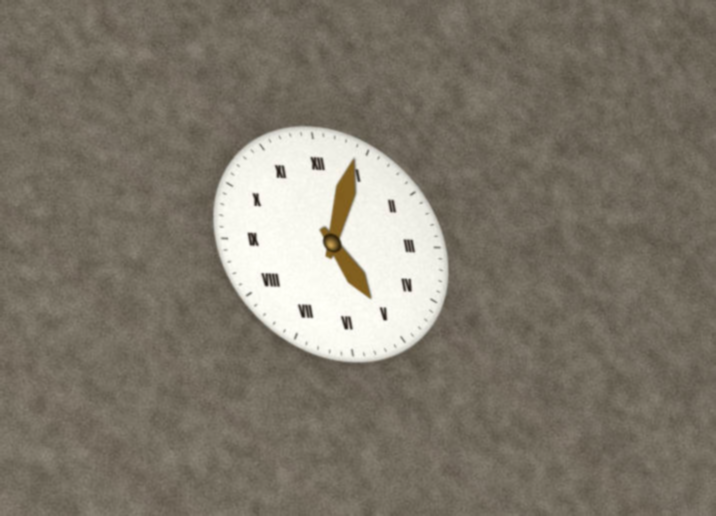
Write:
5,04
